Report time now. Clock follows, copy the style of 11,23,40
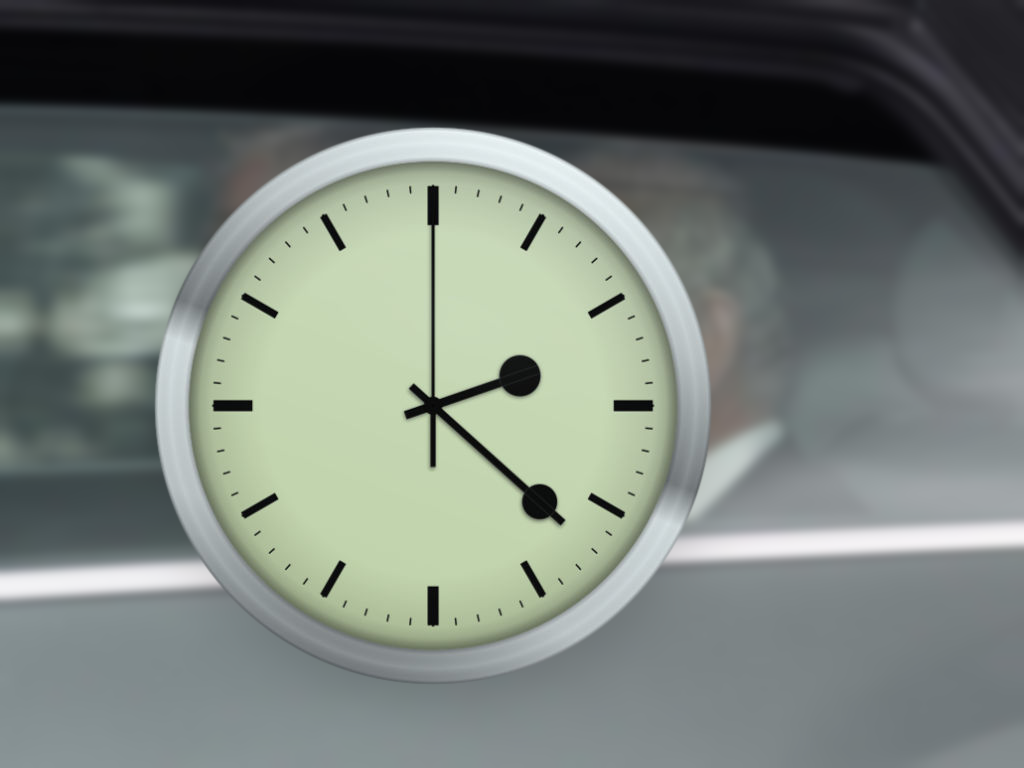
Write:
2,22,00
